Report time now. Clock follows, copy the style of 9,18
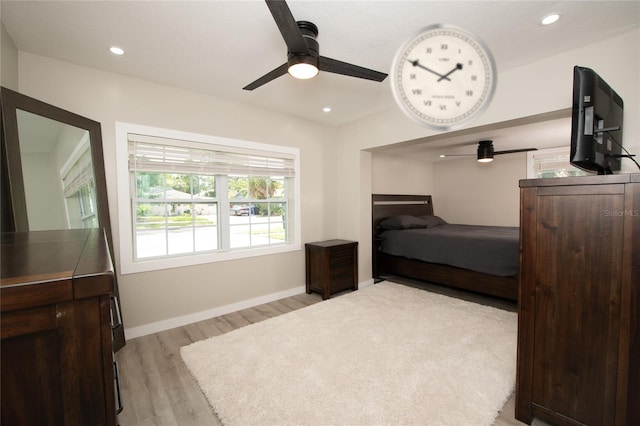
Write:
1,49
